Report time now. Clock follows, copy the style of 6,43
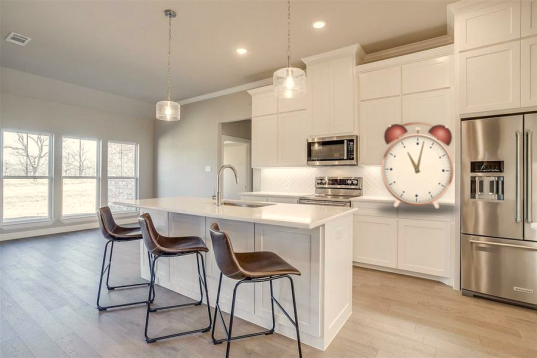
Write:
11,02
